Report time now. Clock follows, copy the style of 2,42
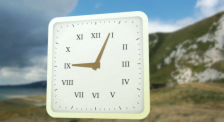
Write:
9,04
